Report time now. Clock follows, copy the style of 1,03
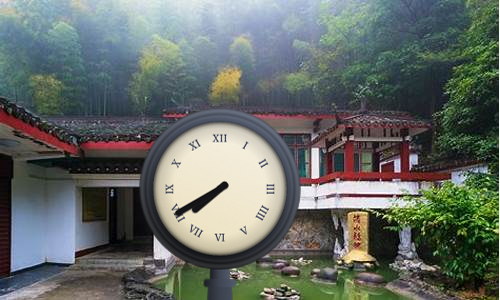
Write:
7,40
